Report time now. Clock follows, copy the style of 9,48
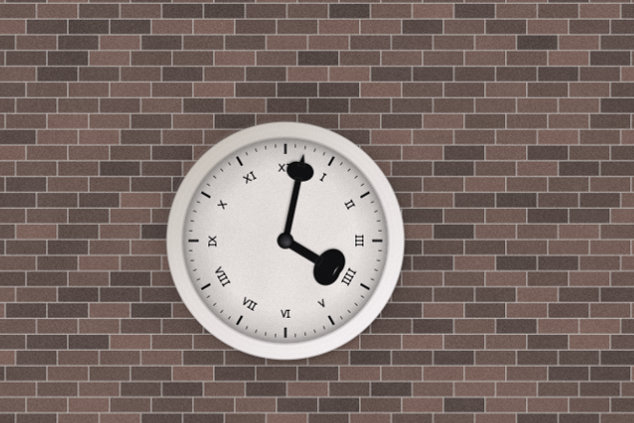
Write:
4,02
